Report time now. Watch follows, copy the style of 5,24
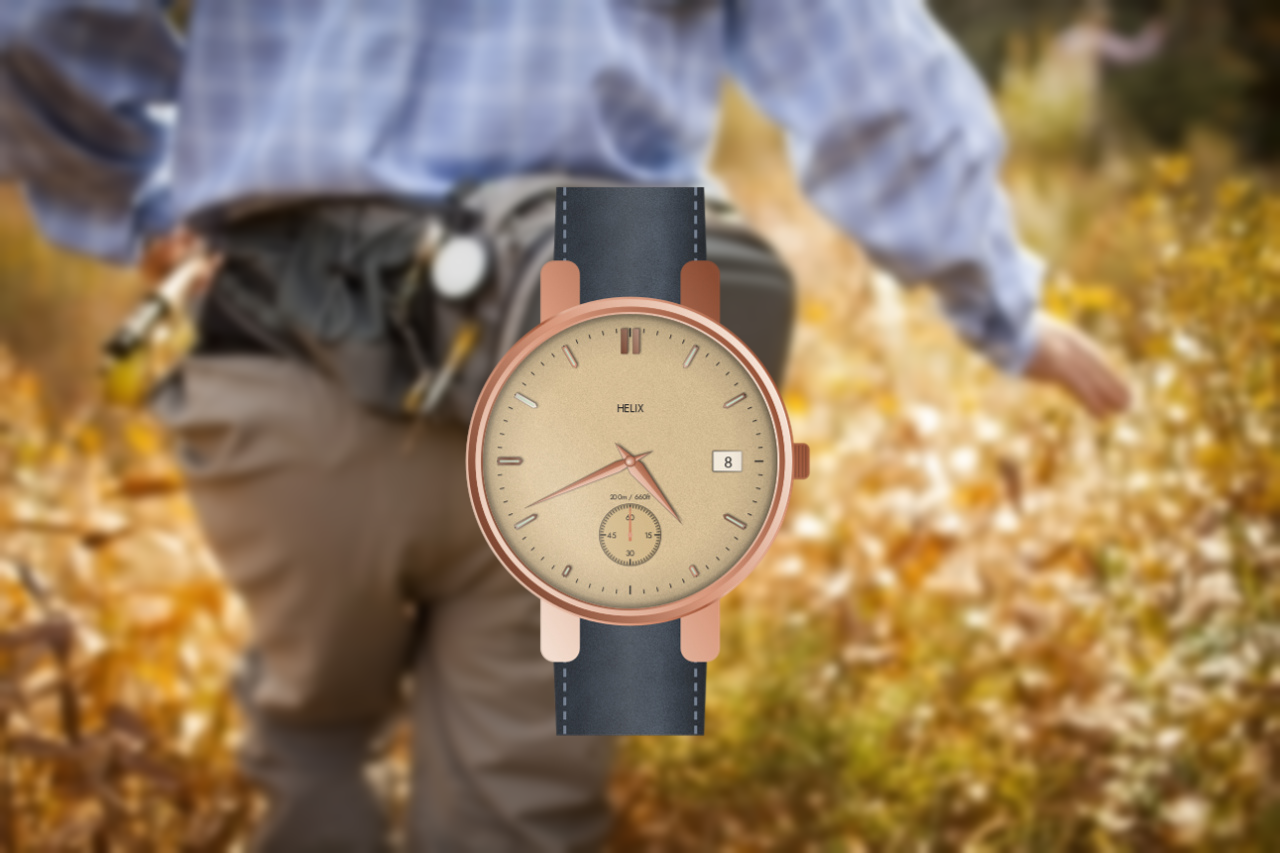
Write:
4,41
